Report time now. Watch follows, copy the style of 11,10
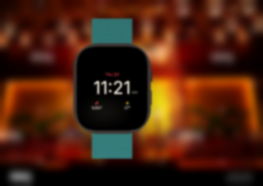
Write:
11,21
